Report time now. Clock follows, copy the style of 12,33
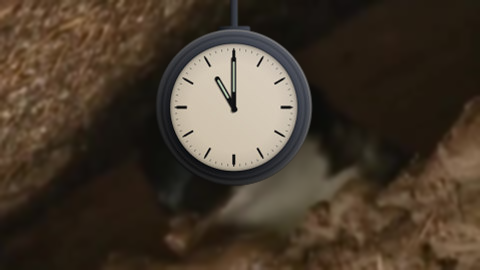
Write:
11,00
